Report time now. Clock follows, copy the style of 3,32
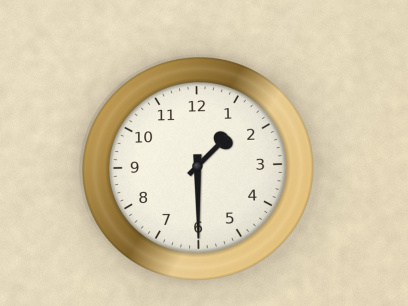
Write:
1,30
